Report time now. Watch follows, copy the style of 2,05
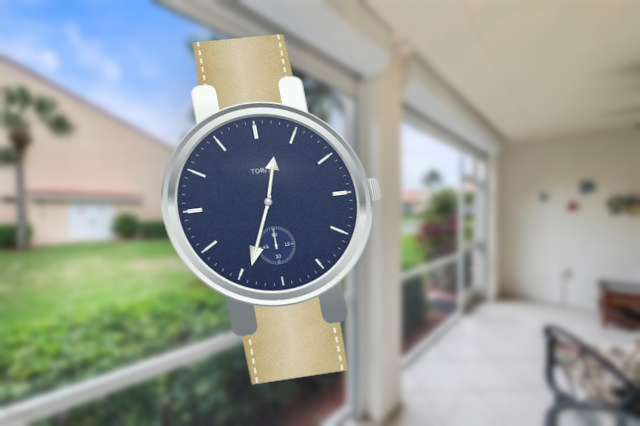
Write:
12,34
